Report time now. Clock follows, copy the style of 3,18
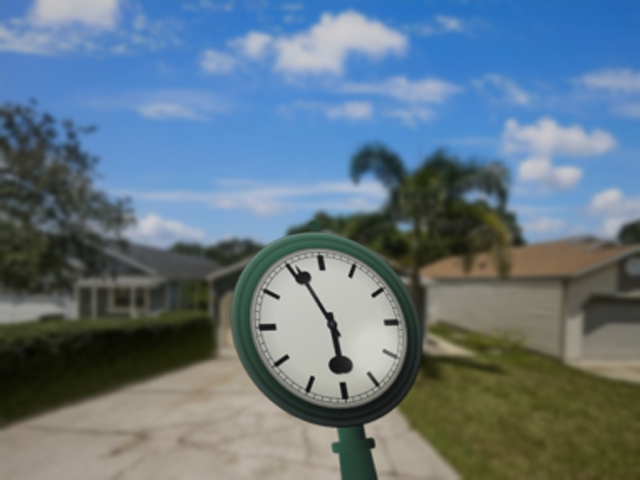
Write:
5,56
